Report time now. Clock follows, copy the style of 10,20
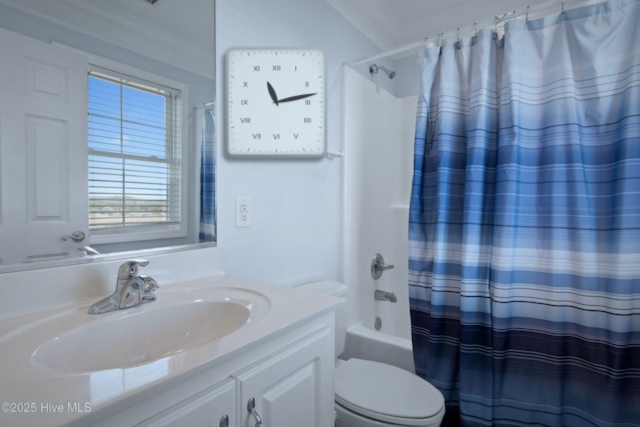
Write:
11,13
